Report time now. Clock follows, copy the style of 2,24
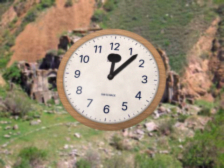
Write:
12,07
